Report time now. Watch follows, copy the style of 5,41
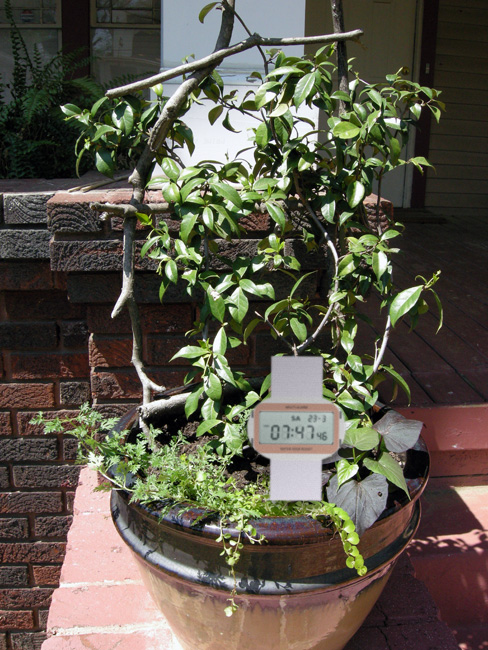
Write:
7,47
